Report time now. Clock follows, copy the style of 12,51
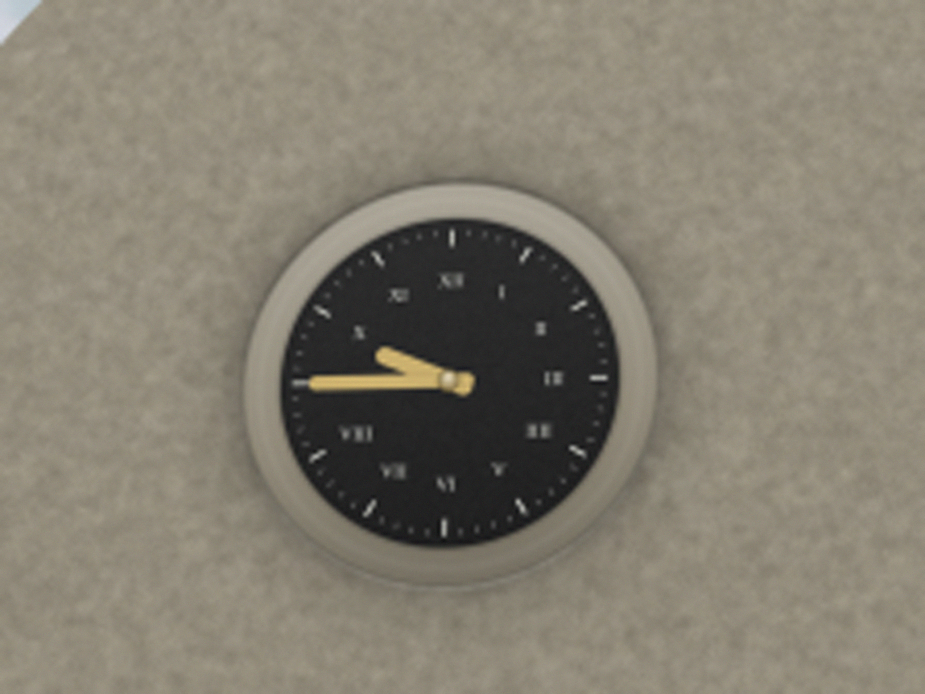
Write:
9,45
